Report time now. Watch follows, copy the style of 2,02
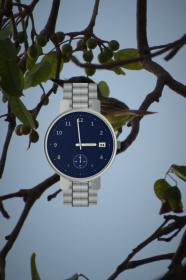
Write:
2,59
